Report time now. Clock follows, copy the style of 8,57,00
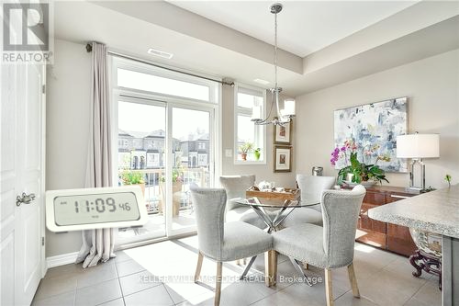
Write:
11,09,46
